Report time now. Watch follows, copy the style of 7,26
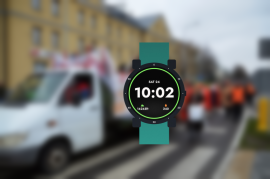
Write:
10,02
